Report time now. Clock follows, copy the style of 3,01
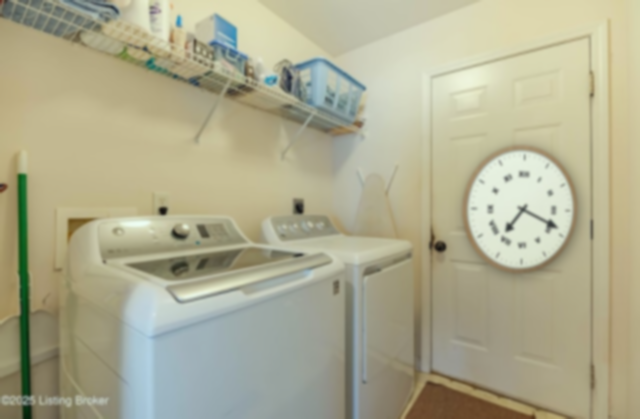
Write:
7,19
